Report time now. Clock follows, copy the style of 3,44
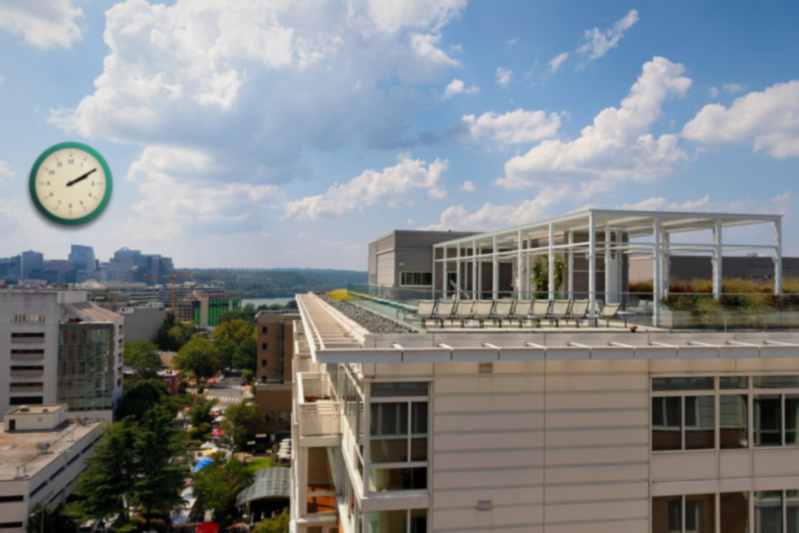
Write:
2,10
